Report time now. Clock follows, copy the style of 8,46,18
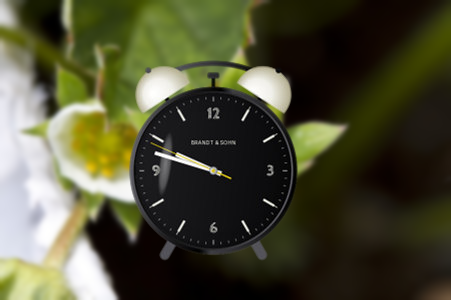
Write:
9,47,49
